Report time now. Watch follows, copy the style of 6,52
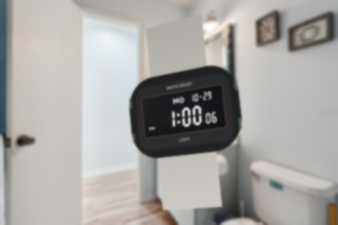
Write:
1,00
